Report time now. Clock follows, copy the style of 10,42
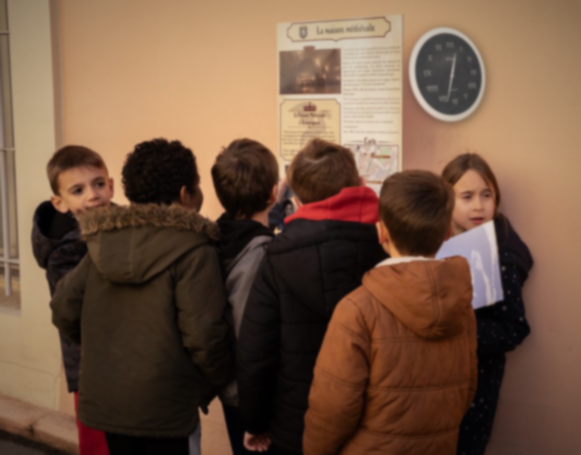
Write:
12,33
